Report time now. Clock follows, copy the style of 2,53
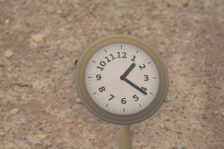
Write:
1,21
